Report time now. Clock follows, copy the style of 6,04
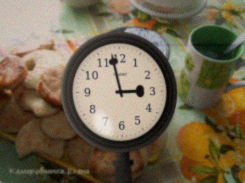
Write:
2,58
